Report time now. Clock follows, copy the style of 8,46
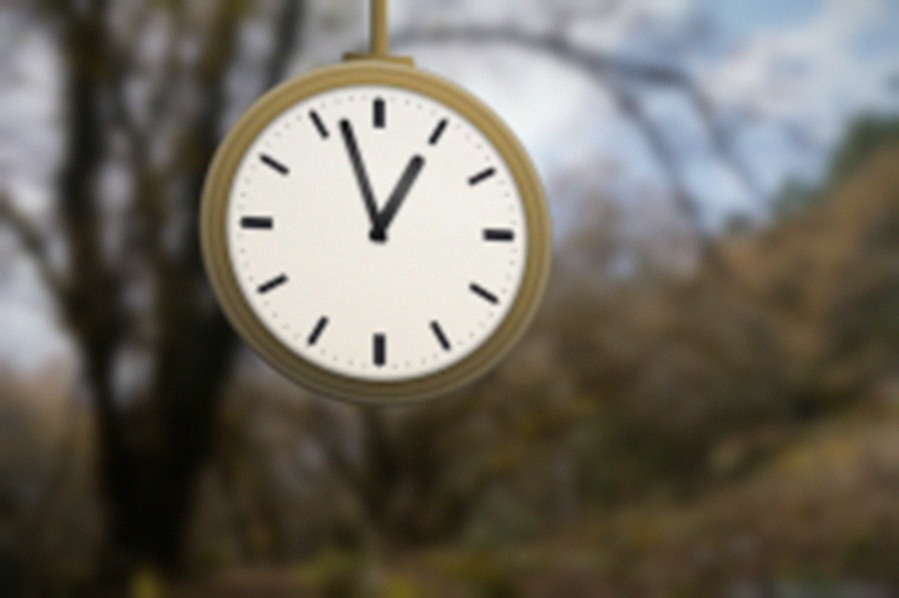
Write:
12,57
